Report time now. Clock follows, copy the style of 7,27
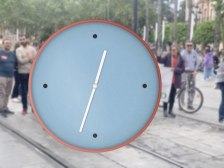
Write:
12,33
